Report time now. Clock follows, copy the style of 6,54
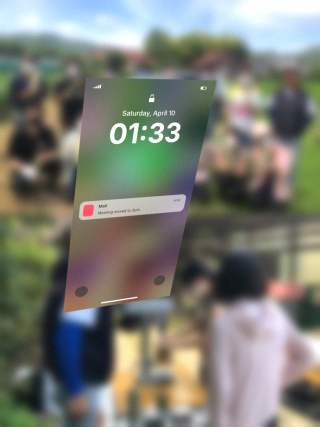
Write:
1,33
